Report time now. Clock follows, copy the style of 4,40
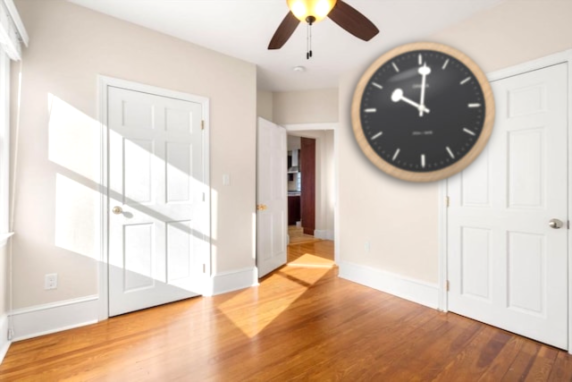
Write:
10,01
